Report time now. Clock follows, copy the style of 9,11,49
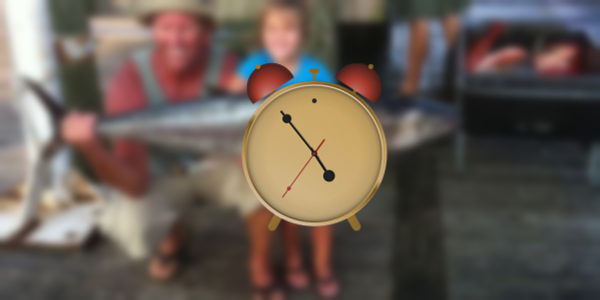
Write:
4,53,36
